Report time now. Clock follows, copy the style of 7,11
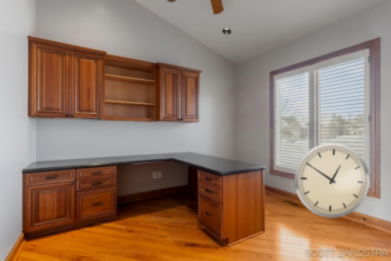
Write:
12,50
